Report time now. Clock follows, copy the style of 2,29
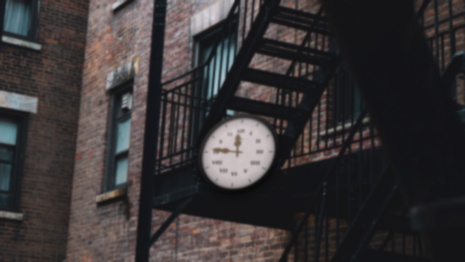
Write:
11,46
